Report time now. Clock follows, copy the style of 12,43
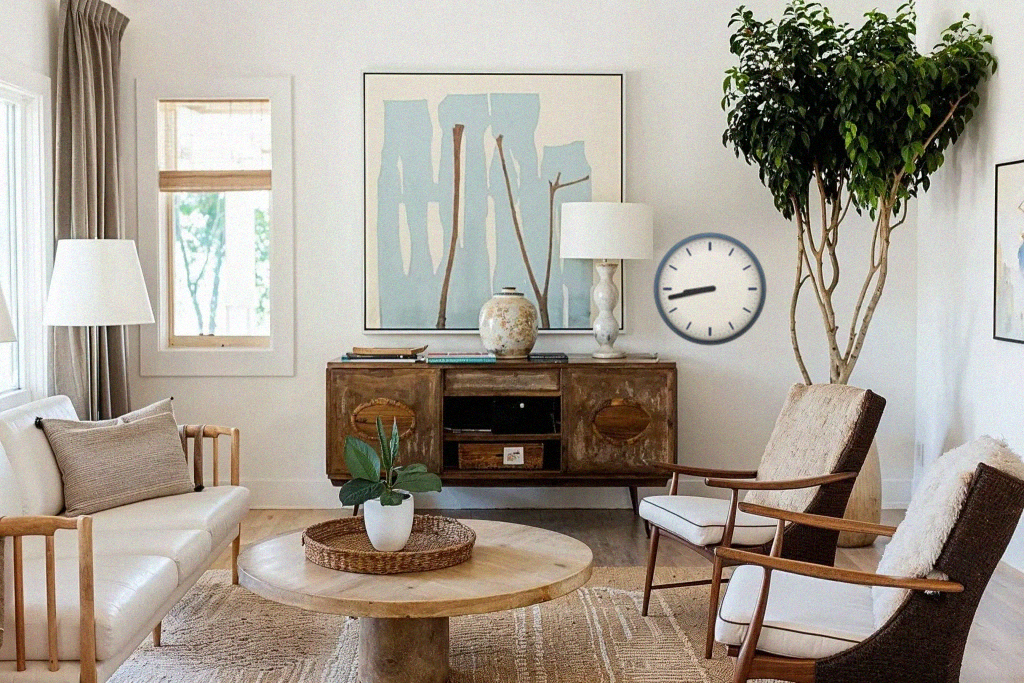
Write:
8,43
